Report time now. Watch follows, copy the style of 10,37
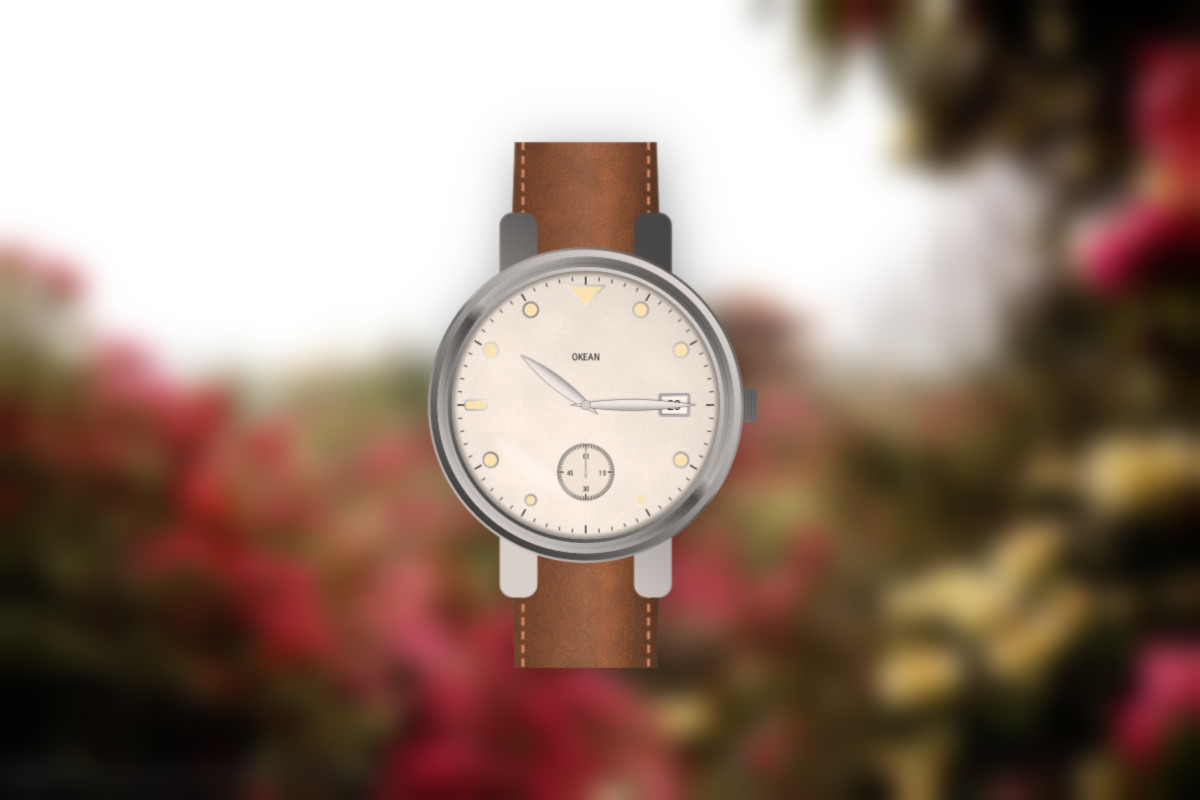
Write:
10,15
